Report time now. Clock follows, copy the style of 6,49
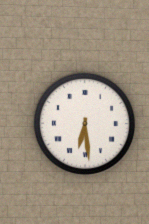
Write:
6,29
